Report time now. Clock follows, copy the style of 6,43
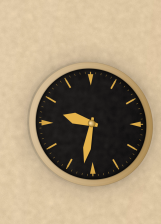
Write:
9,32
